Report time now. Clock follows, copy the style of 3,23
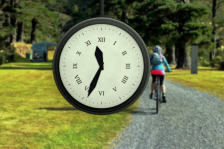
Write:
11,34
